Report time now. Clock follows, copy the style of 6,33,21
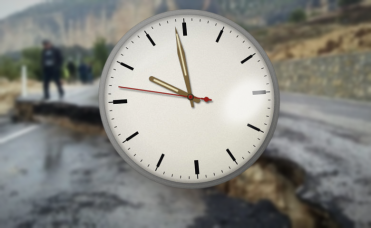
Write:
9,58,47
